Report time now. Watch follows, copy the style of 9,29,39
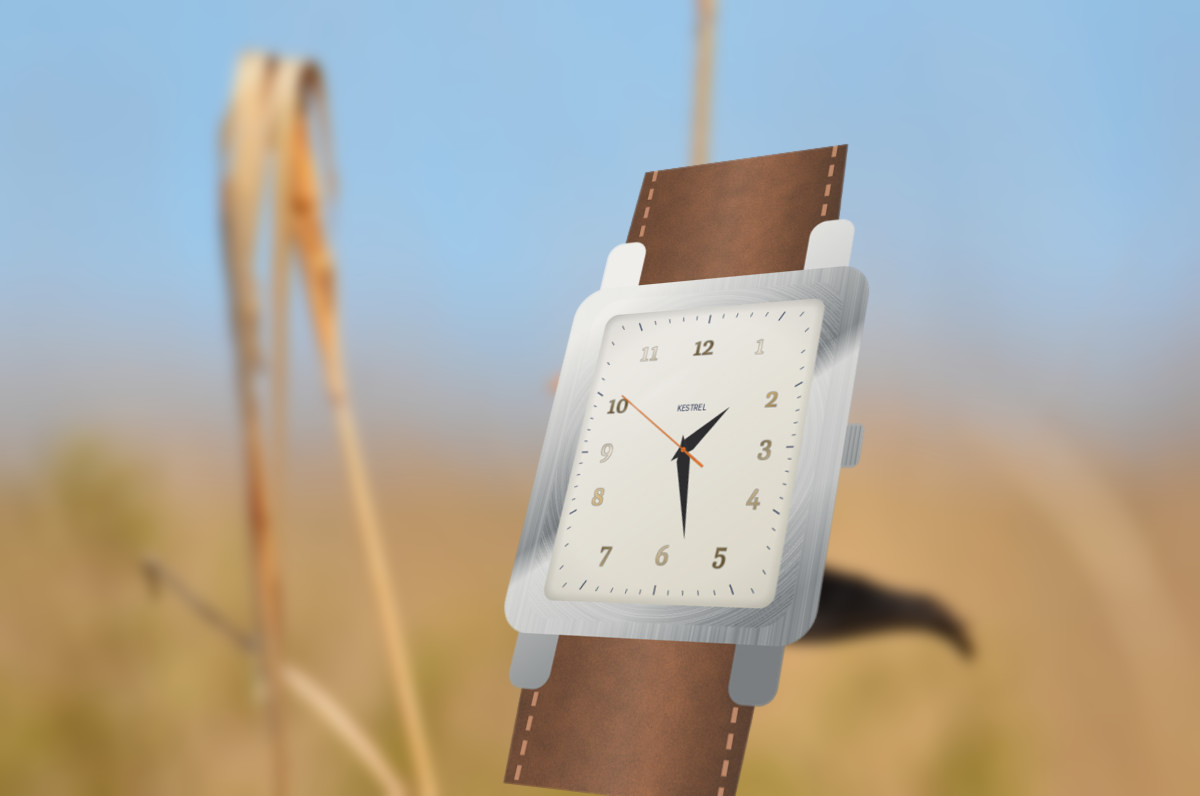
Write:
1,27,51
